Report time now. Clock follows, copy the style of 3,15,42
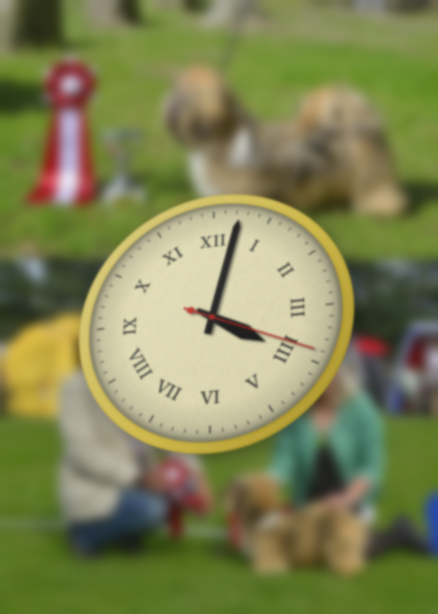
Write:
4,02,19
